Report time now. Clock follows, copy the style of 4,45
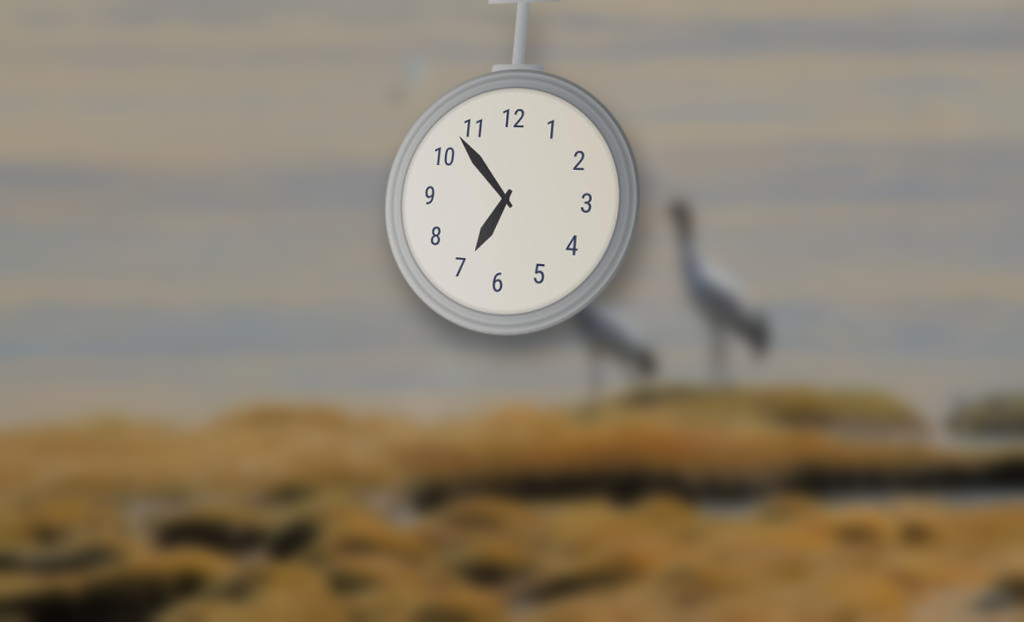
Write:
6,53
